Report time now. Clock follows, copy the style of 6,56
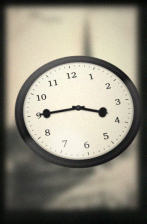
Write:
3,45
